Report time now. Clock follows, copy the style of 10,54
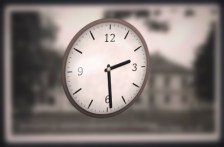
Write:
2,29
